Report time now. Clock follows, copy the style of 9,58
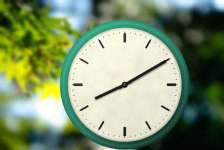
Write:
8,10
